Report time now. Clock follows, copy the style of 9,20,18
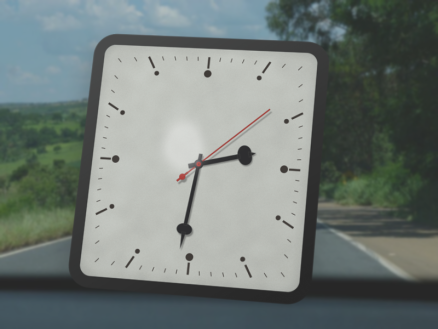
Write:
2,31,08
